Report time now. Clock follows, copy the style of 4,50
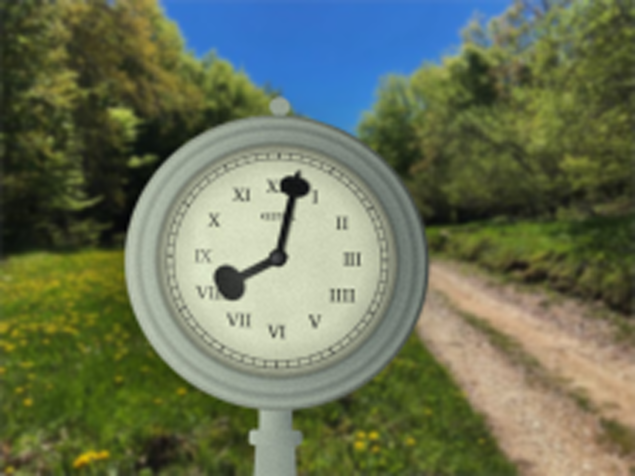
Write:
8,02
